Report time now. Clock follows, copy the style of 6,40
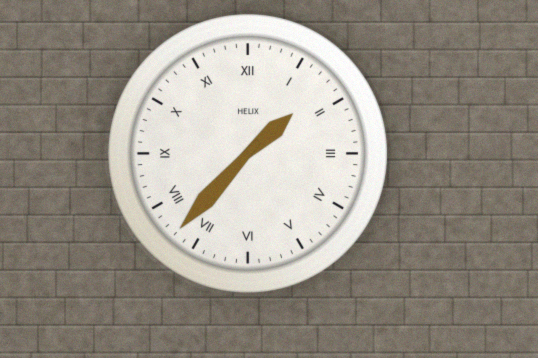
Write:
1,37
